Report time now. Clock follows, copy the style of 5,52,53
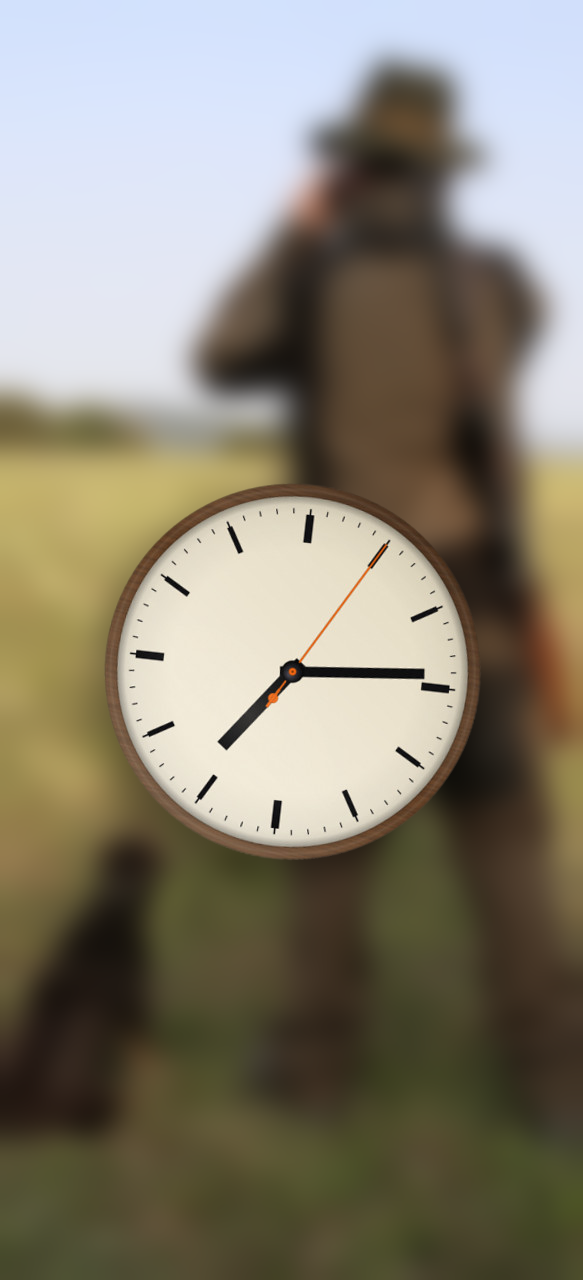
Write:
7,14,05
